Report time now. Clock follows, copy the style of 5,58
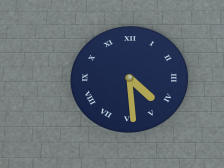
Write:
4,29
